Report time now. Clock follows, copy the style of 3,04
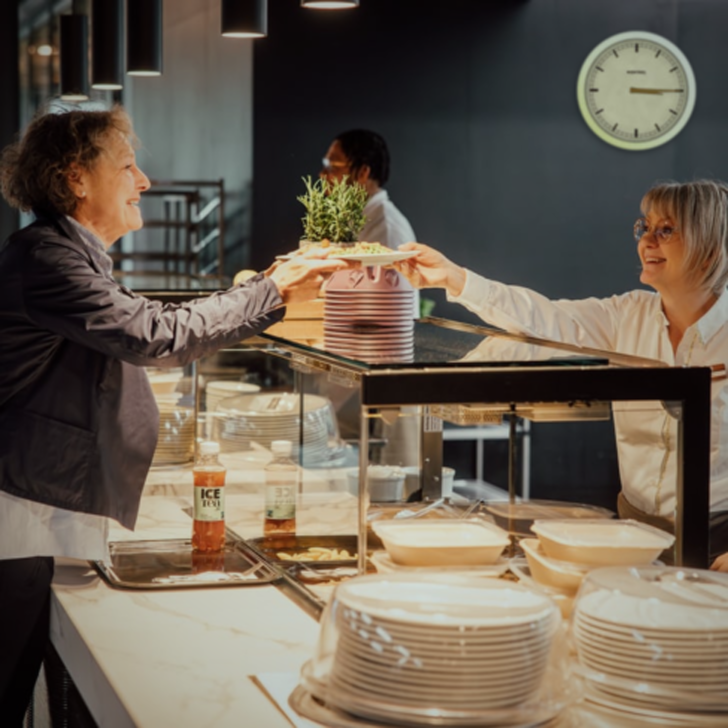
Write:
3,15
